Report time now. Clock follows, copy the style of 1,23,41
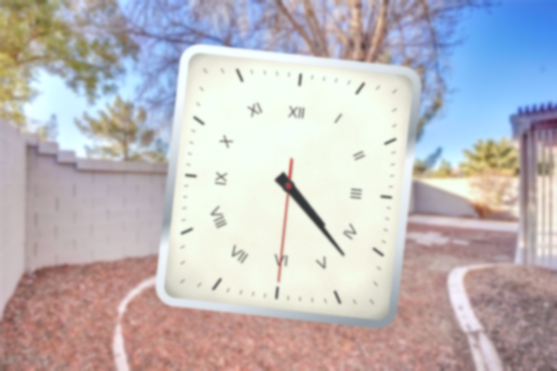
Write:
4,22,30
